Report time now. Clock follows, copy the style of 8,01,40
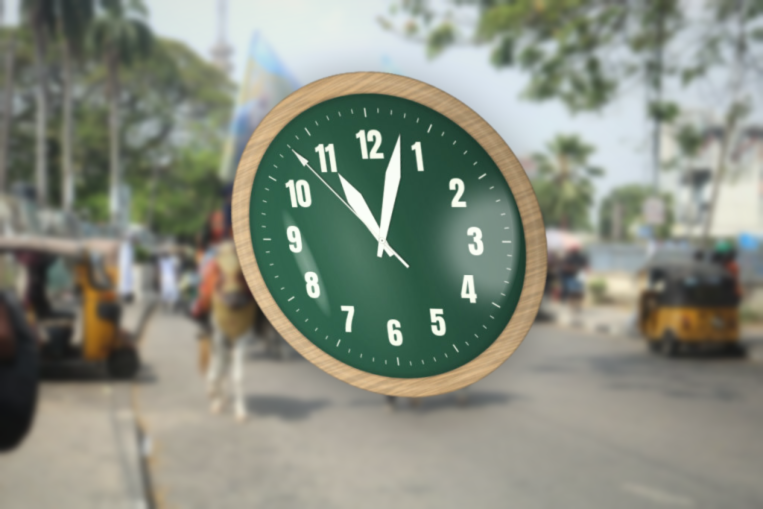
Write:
11,02,53
